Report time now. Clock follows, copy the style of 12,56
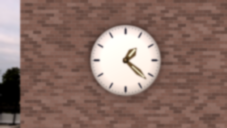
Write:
1,22
